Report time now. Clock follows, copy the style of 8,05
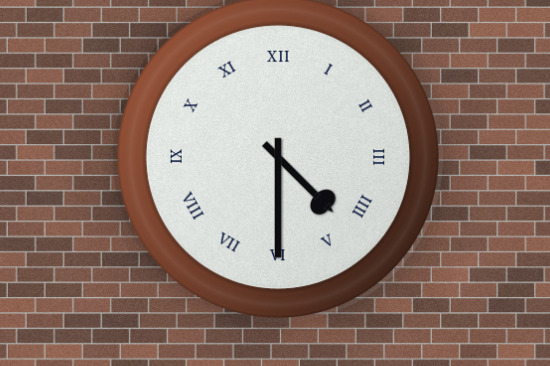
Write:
4,30
